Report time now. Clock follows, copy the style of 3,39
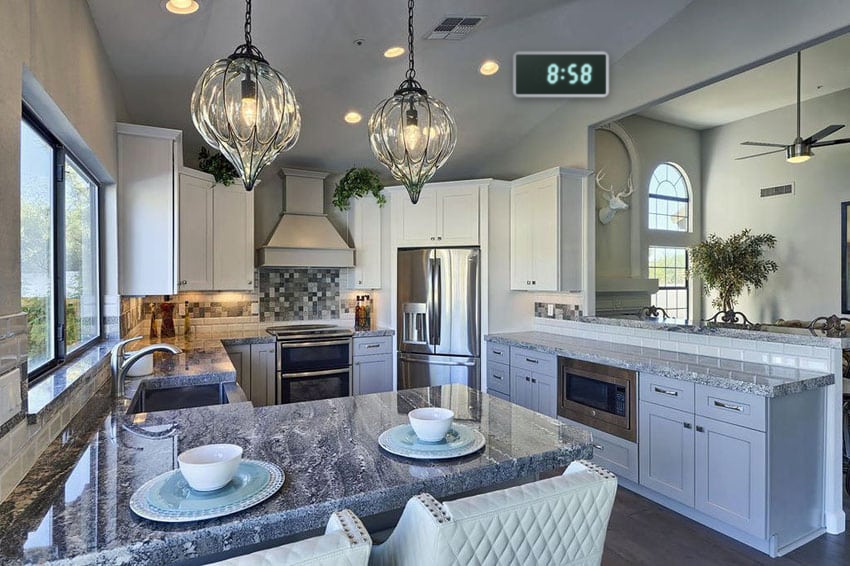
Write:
8,58
